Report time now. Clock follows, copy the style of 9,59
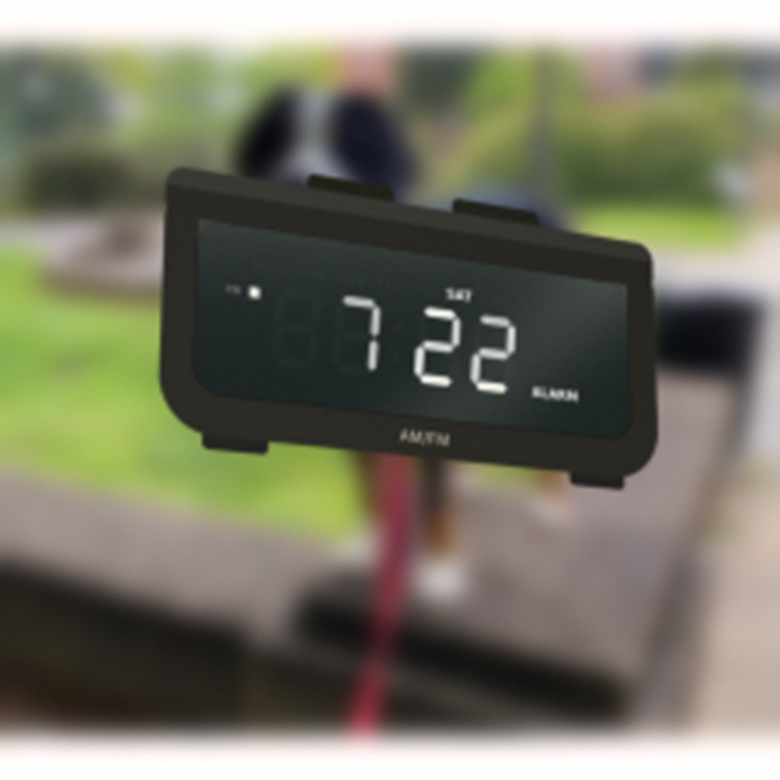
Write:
7,22
